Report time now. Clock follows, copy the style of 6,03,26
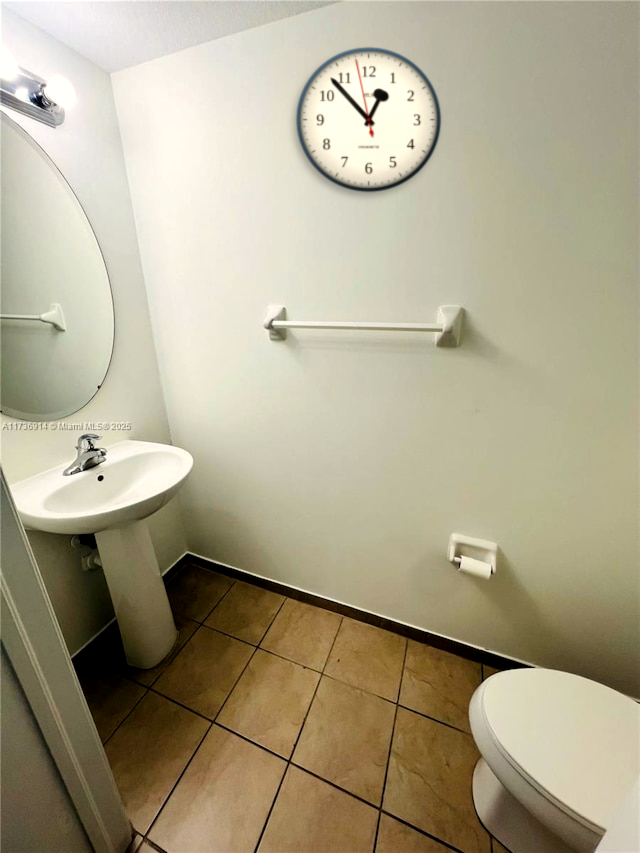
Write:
12,52,58
